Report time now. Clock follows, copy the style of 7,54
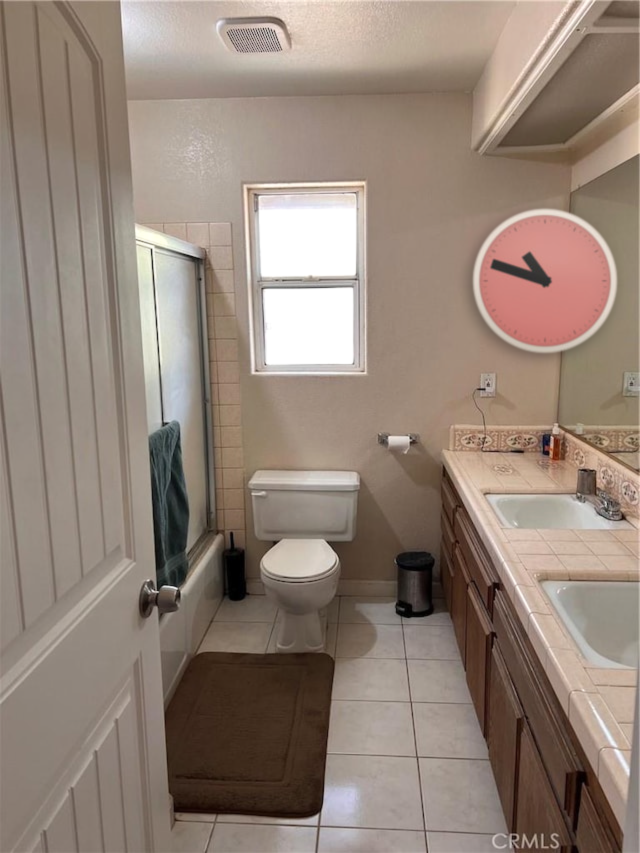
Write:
10,48
